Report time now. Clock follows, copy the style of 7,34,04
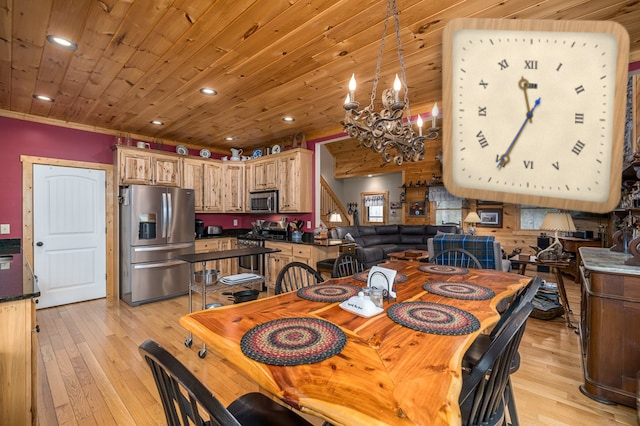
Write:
11,34,35
